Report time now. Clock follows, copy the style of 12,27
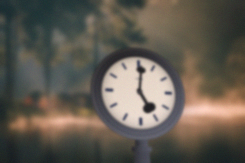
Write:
5,01
